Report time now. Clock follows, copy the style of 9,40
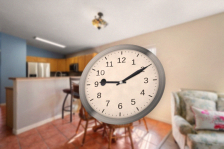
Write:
9,10
